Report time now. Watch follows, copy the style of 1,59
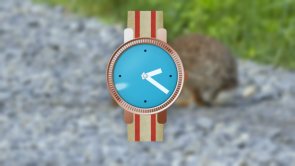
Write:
2,21
